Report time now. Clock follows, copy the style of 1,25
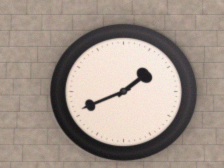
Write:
1,41
